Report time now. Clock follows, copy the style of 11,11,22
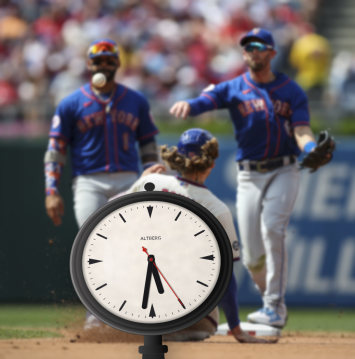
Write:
5,31,25
